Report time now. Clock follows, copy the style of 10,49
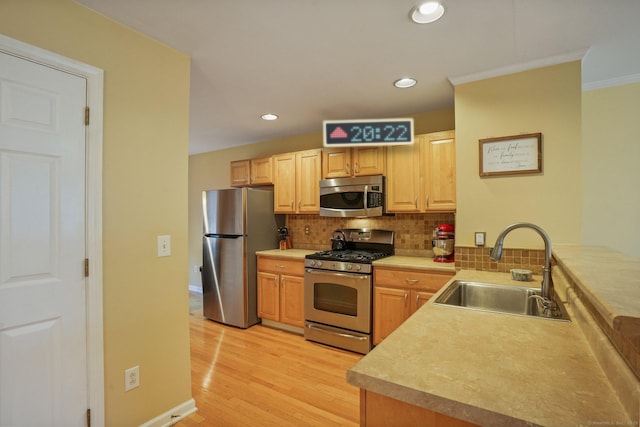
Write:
20,22
